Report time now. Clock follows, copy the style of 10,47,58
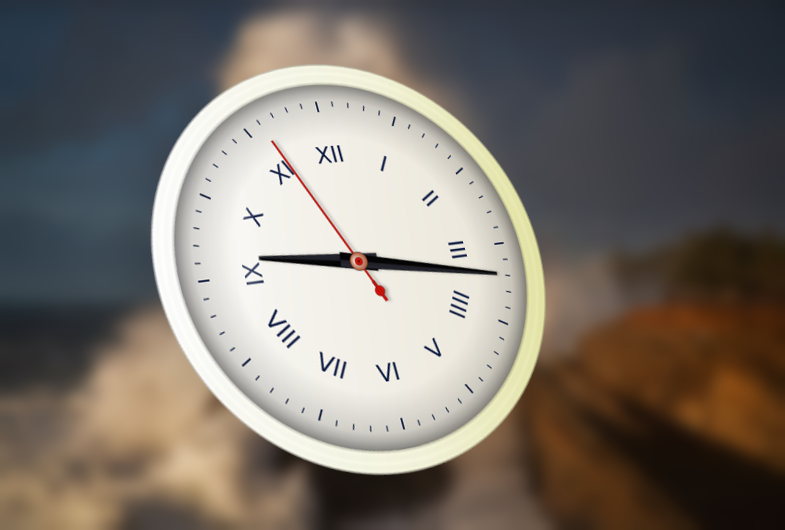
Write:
9,16,56
